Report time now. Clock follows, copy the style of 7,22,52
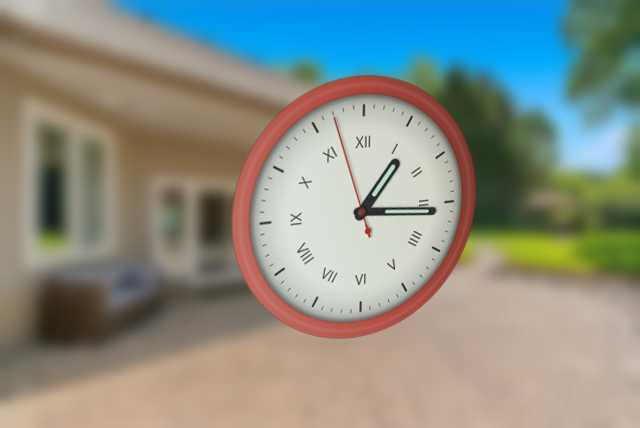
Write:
1,15,57
